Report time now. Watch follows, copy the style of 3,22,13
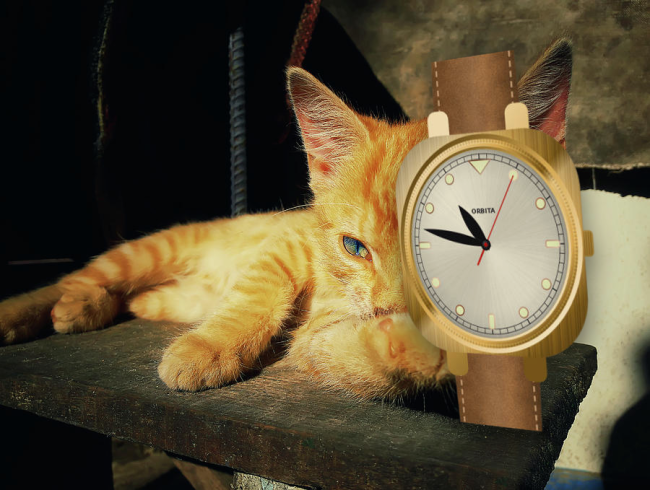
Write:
10,47,05
